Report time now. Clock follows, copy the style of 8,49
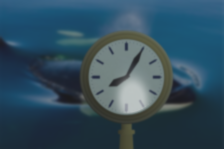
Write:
8,05
